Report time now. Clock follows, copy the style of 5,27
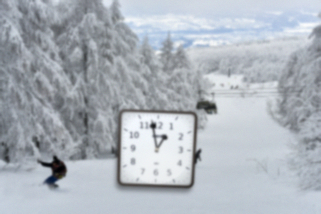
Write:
12,58
